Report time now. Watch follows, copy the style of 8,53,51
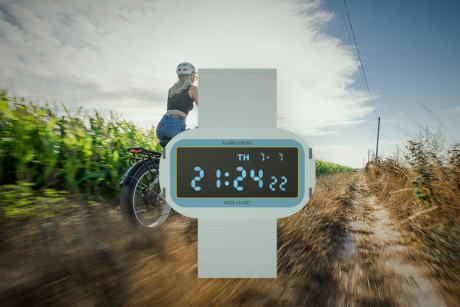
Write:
21,24,22
